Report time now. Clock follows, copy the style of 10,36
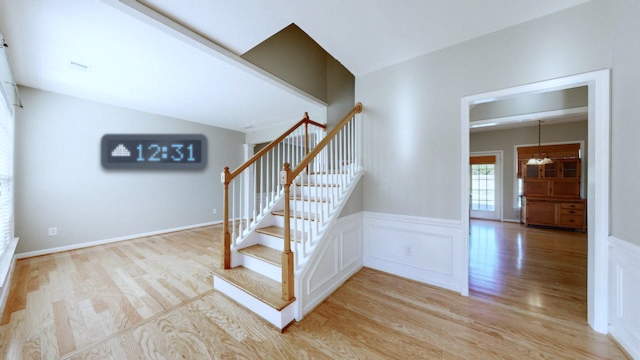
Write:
12,31
